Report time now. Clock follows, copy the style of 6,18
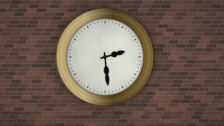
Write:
2,29
